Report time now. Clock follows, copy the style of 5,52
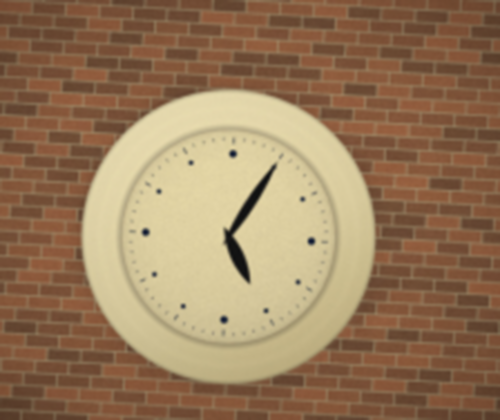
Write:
5,05
